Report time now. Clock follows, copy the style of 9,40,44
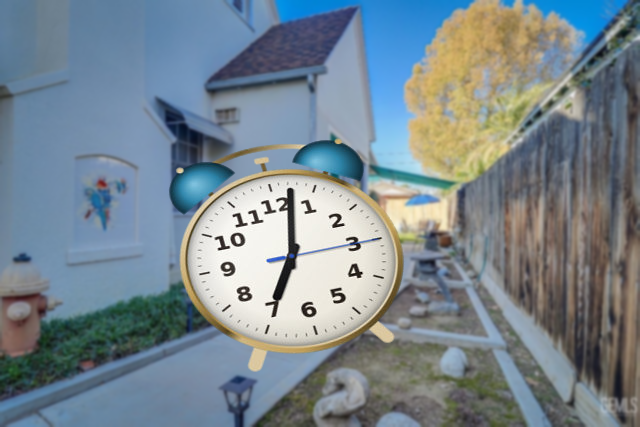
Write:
7,02,15
